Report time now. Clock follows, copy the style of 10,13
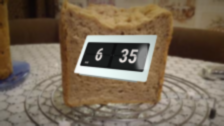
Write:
6,35
